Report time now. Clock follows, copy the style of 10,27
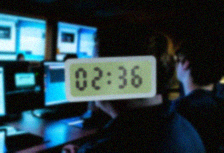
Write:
2,36
